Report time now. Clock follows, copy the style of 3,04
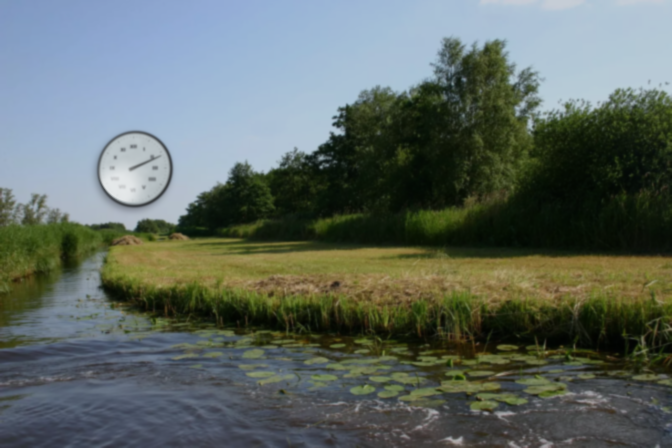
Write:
2,11
